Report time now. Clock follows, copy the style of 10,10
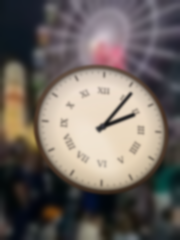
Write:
2,06
